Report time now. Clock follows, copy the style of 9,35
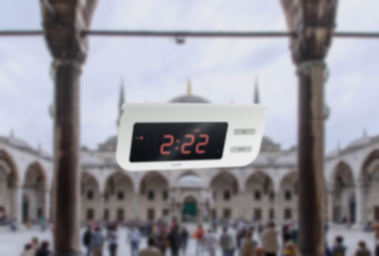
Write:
2,22
